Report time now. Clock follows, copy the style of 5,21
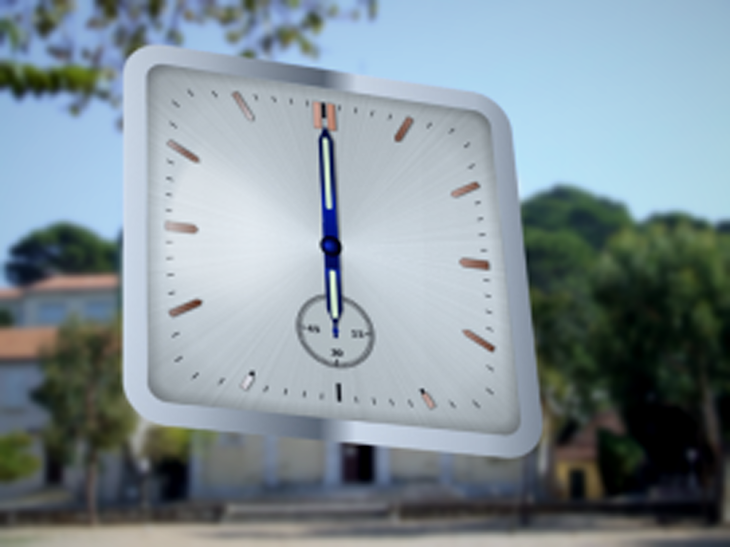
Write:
6,00
